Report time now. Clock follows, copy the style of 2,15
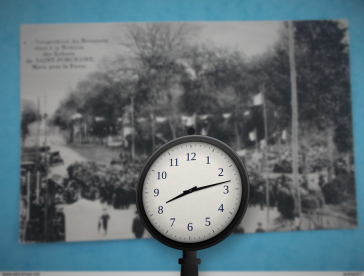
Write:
8,13
